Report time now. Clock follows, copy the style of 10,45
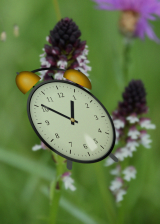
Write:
12,51
